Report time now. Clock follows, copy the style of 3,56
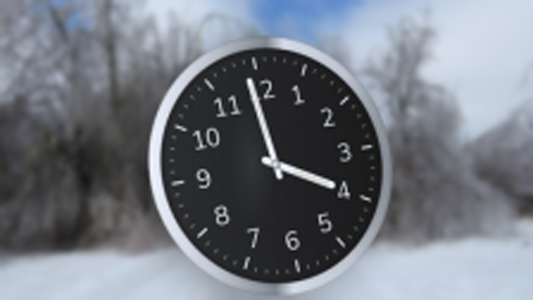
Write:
3,59
